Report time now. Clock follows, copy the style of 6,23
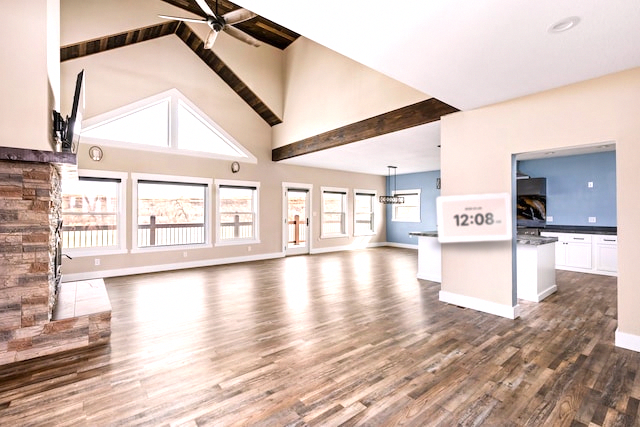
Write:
12,08
